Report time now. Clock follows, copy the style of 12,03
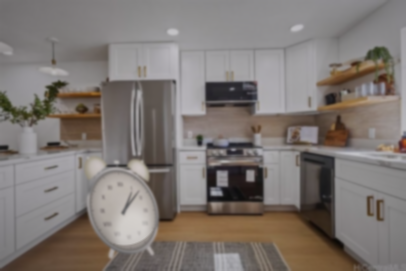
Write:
1,08
